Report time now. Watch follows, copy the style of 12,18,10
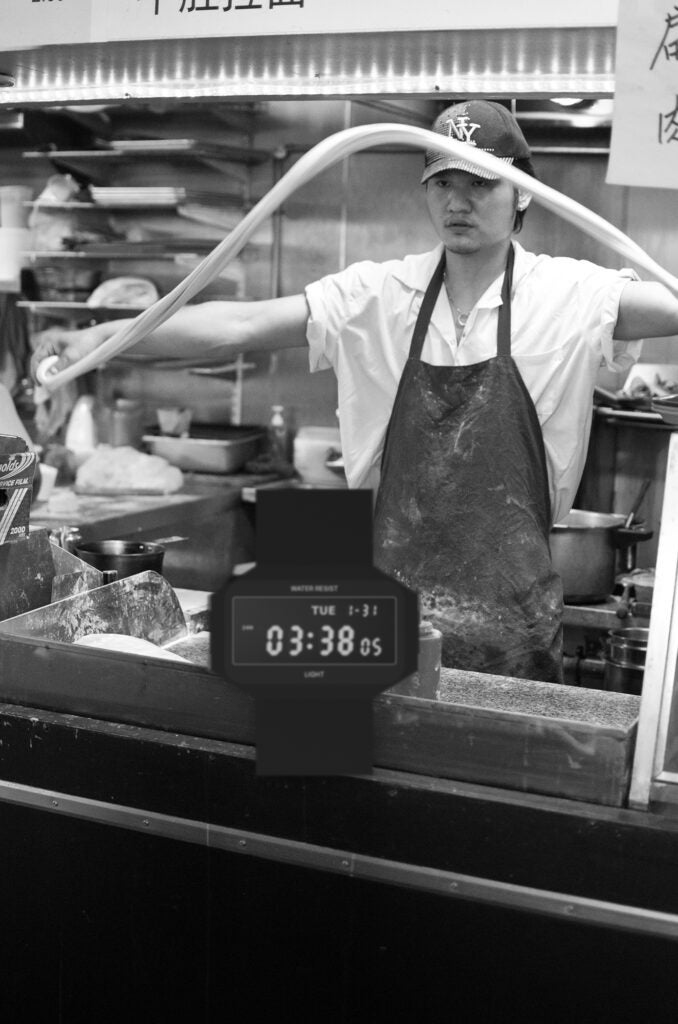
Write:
3,38,05
